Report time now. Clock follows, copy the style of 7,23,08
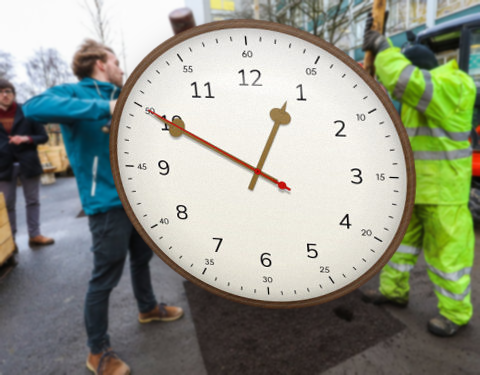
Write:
12,49,50
